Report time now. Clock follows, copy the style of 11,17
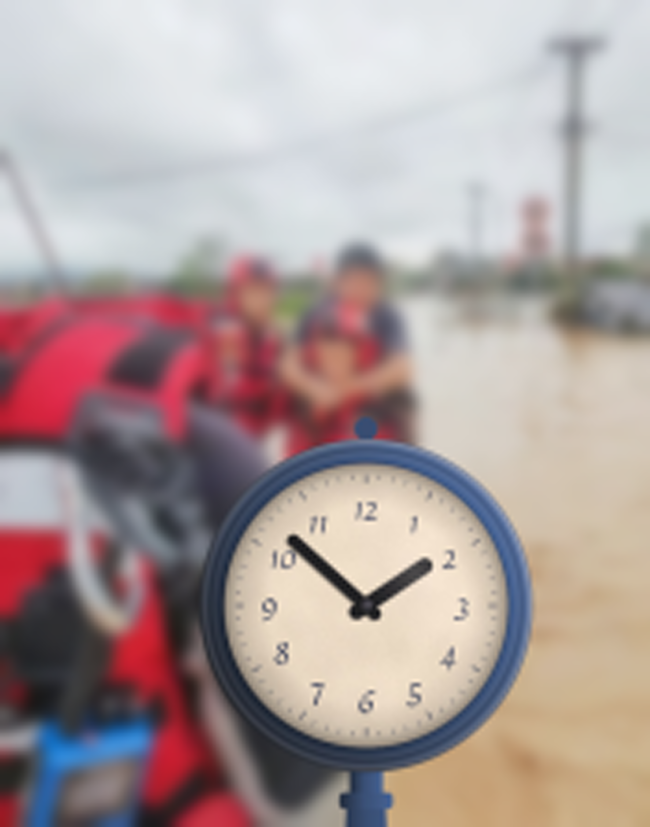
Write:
1,52
